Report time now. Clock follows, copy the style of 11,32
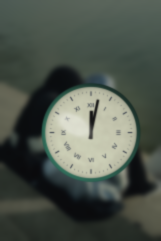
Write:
12,02
